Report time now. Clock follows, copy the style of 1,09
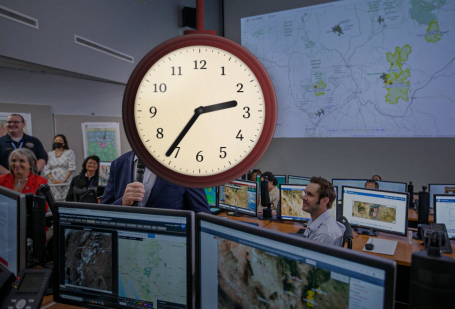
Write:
2,36
